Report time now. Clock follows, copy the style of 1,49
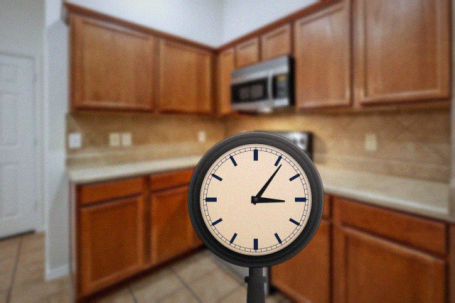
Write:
3,06
